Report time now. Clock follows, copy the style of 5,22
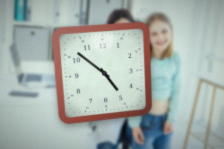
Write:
4,52
